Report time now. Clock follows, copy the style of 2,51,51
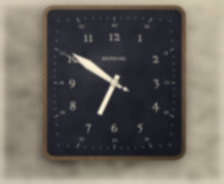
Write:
6,50,50
